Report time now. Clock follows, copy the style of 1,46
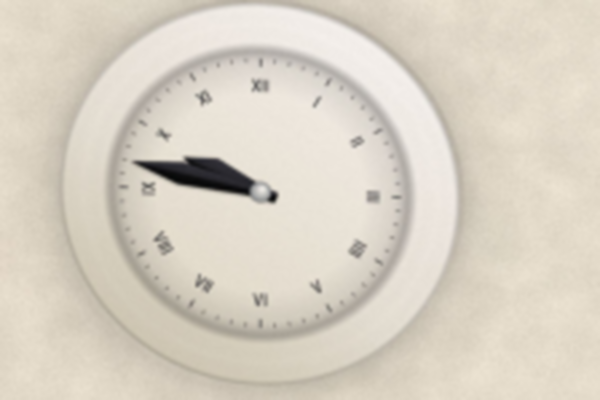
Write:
9,47
